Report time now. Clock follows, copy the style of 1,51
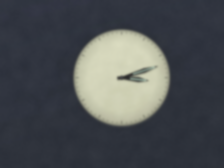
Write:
3,12
